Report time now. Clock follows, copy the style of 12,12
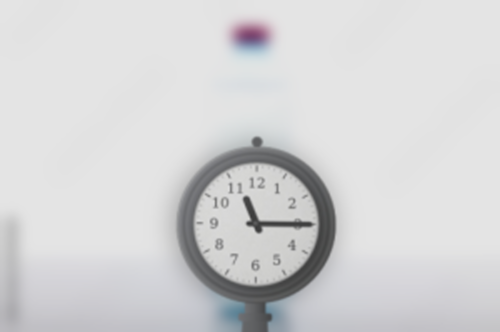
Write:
11,15
